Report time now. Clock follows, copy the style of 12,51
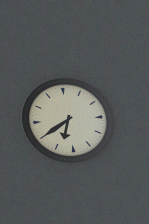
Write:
6,40
